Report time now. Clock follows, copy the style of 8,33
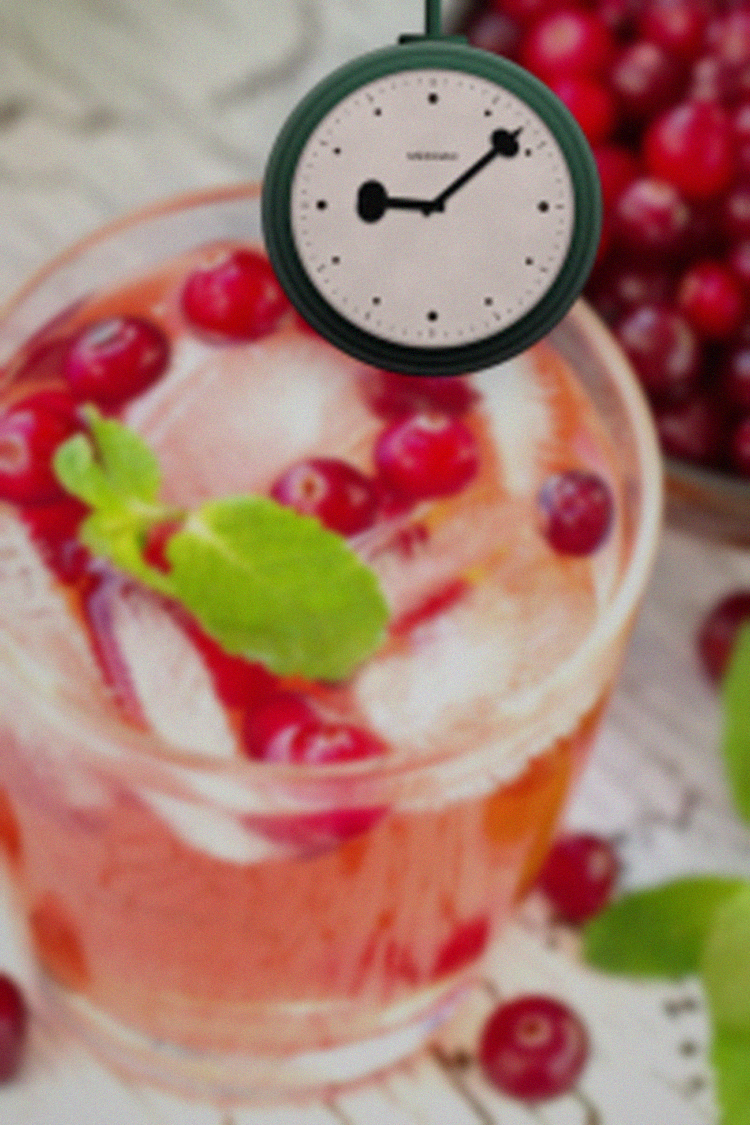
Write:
9,08
